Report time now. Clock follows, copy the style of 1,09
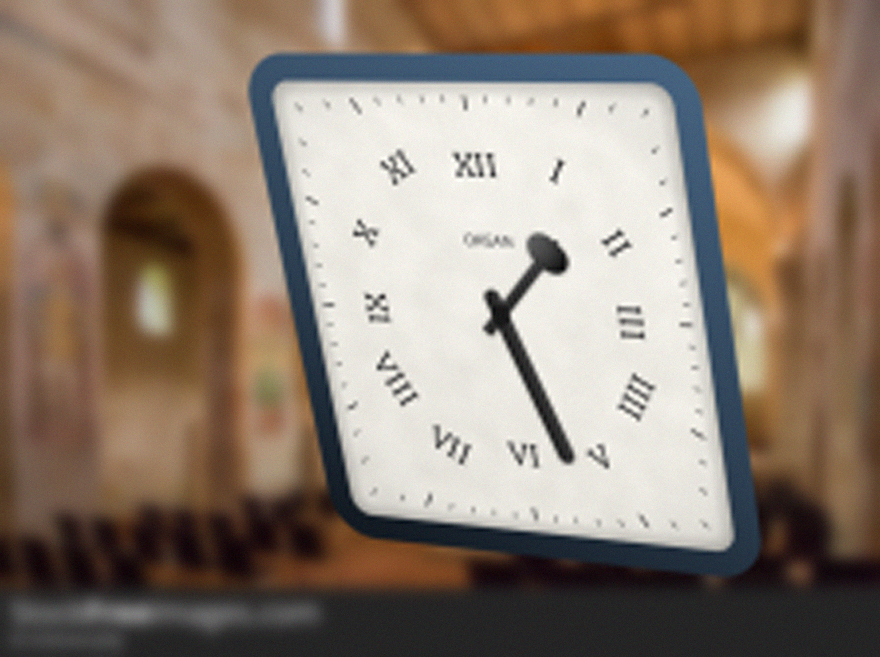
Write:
1,27
